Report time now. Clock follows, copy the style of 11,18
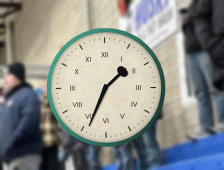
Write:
1,34
